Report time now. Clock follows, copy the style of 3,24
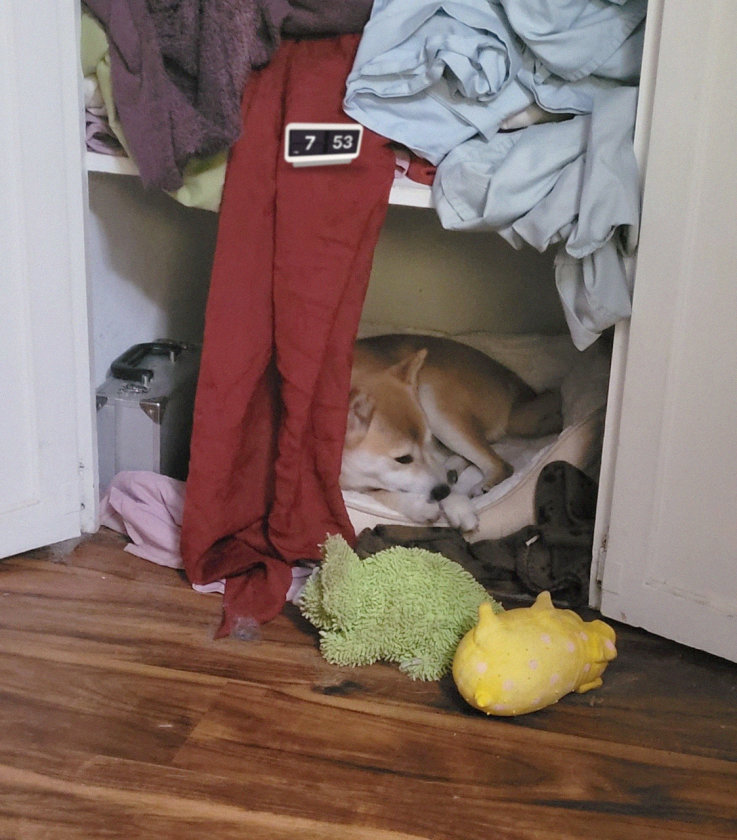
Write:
7,53
